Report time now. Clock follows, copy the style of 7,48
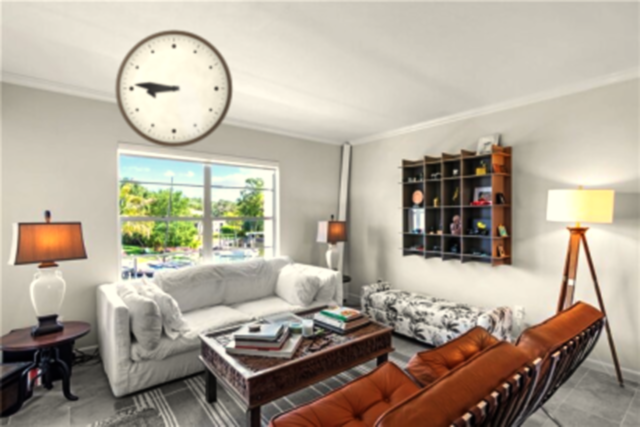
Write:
8,46
